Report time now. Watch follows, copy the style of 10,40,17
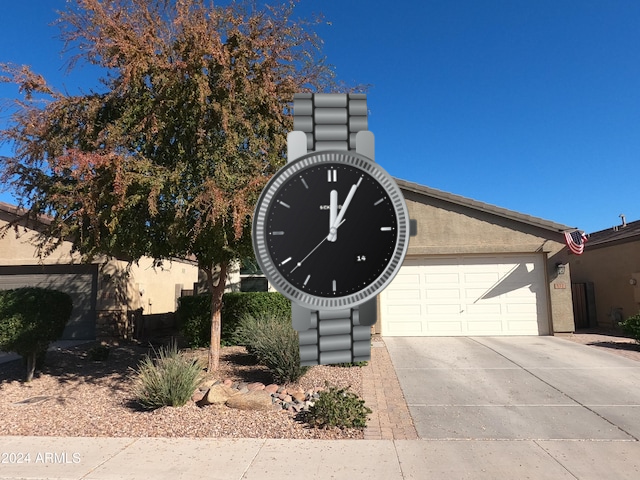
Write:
12,04,38
